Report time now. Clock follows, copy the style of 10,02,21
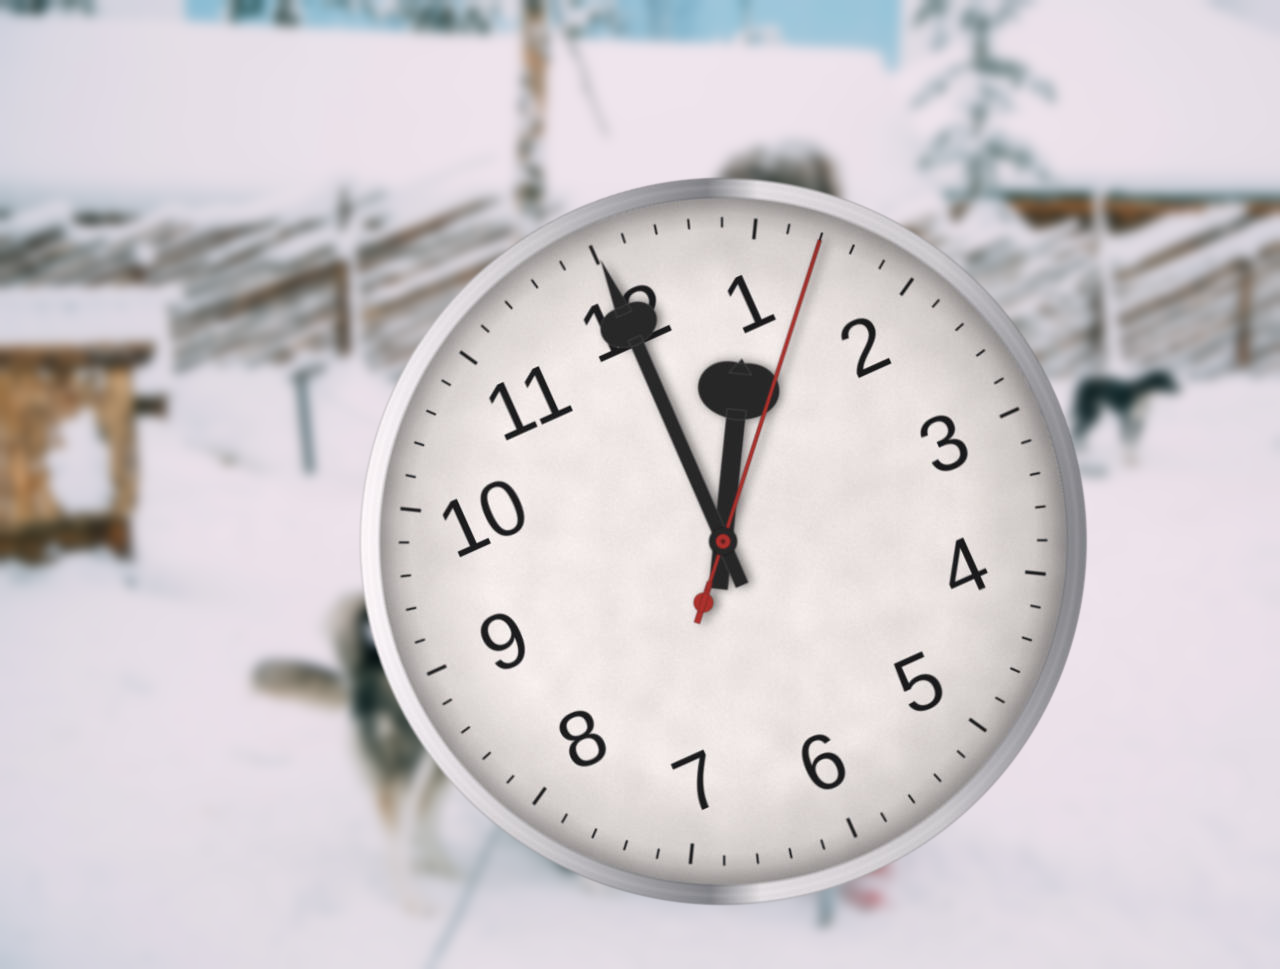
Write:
1,00,07
